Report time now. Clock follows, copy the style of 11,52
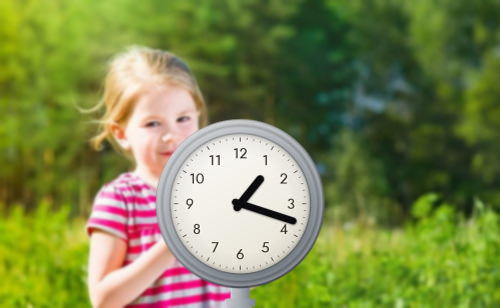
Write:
1,18
